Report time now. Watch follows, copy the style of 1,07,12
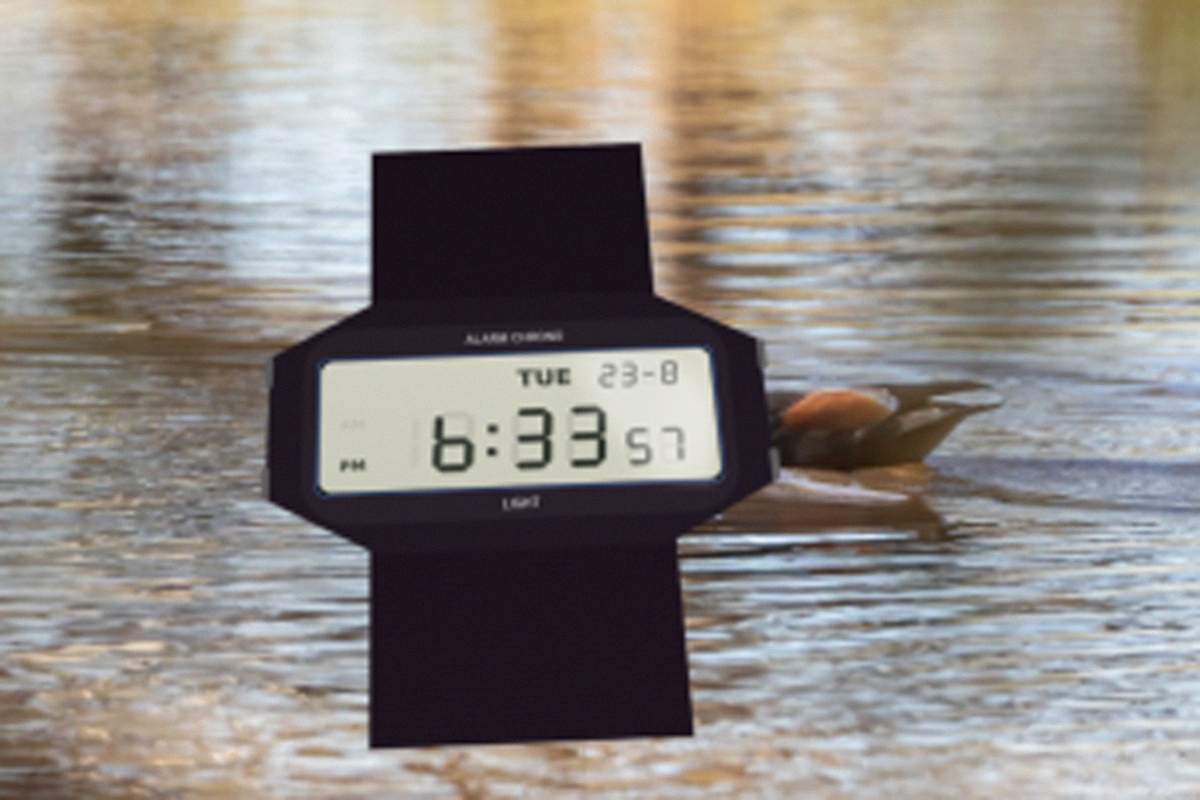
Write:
6,33,57
